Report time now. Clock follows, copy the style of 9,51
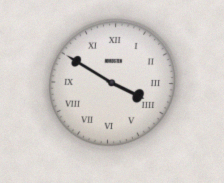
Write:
3,50
